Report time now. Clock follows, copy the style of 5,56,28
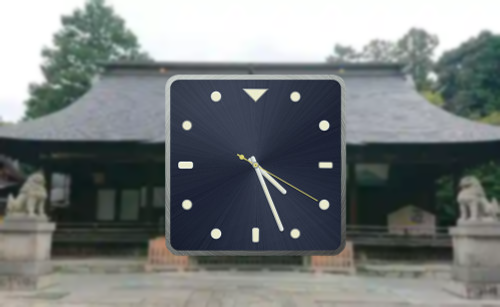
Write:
4,26,20
